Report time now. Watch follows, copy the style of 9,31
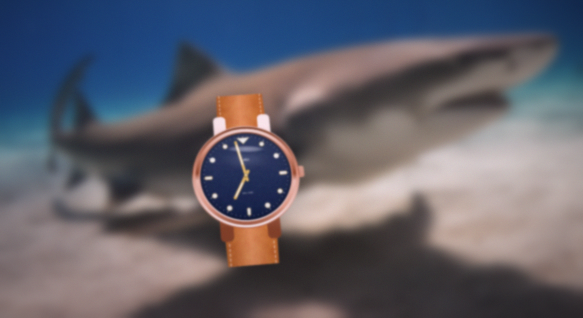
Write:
6,58
